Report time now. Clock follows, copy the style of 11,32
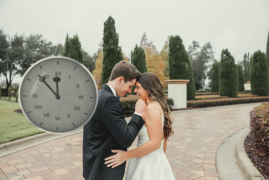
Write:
11,53
